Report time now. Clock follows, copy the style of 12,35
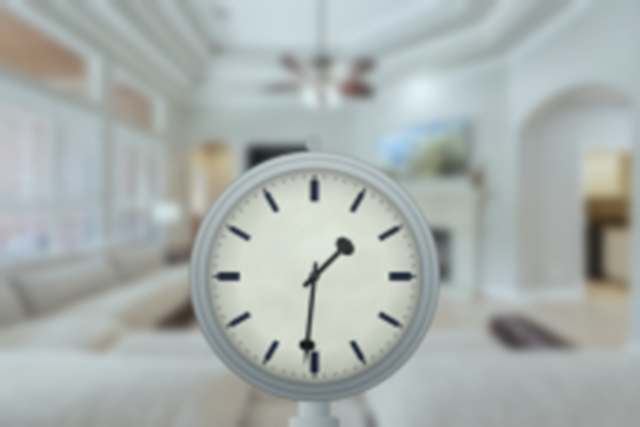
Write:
1,31
